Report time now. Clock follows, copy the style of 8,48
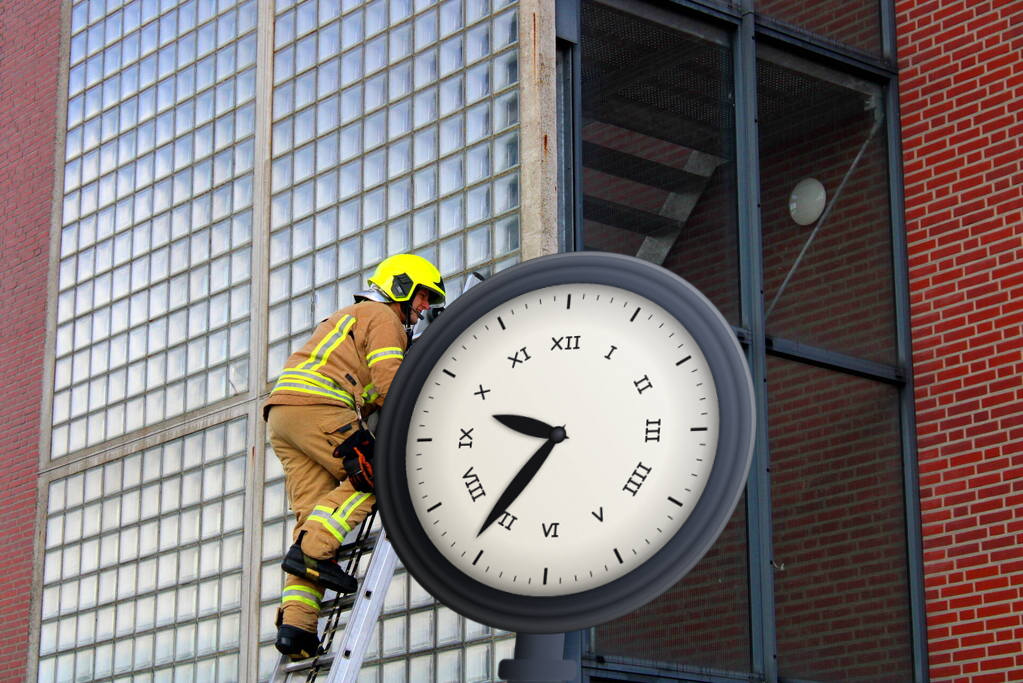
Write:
9,36
